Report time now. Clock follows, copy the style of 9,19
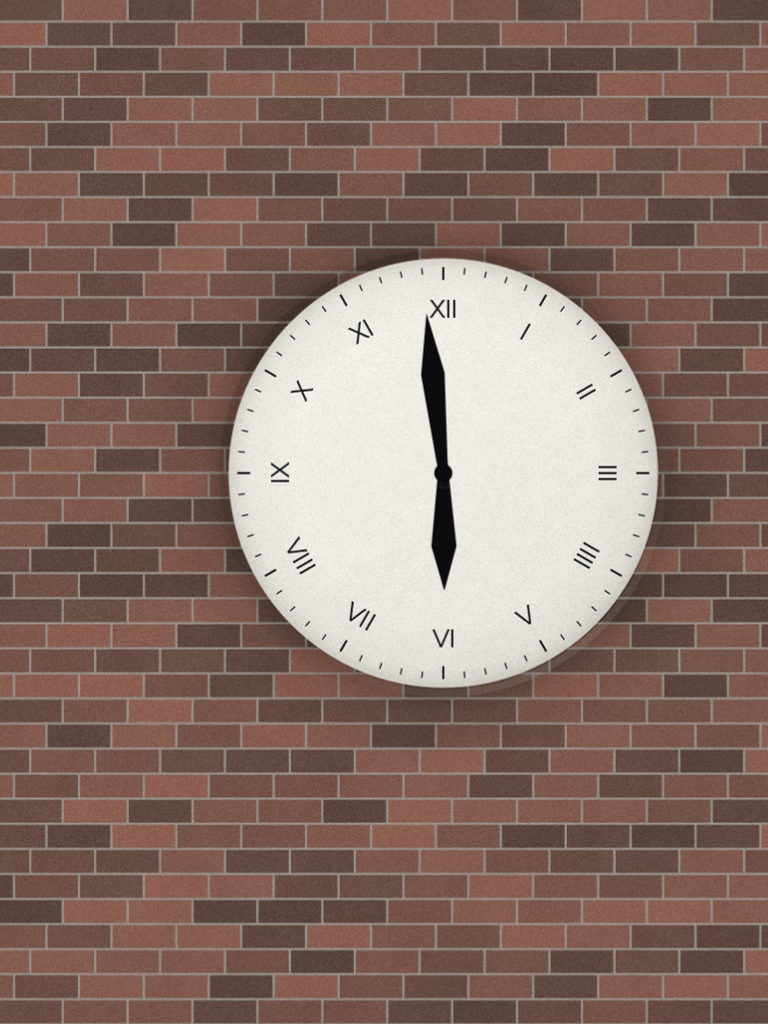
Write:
5,59
